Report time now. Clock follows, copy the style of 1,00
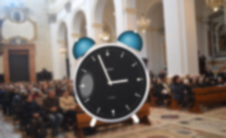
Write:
2,57
